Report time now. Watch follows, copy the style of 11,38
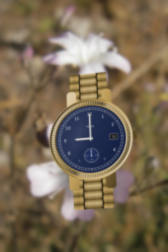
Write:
9,00
